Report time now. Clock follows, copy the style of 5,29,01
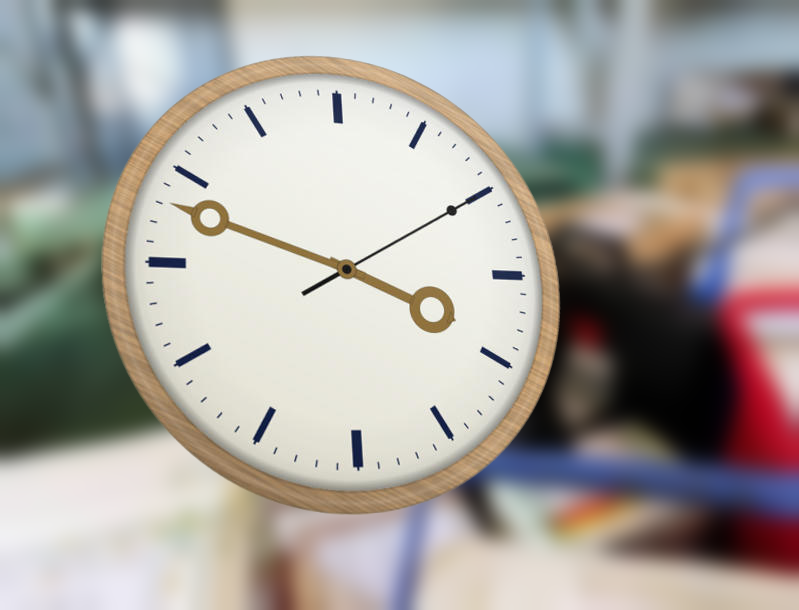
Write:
3,48,10
